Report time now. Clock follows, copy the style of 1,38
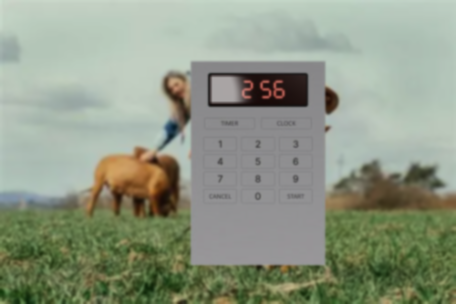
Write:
2,56
